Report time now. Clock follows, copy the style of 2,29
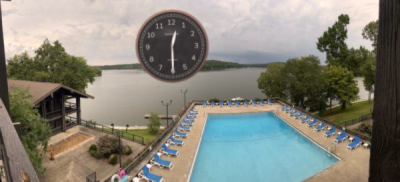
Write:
12,30
